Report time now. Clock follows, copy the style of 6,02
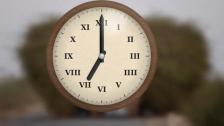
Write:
7,00
